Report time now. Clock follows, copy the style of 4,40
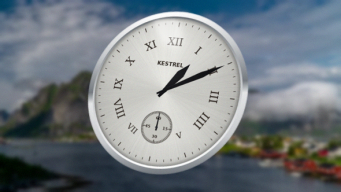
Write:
1,10
